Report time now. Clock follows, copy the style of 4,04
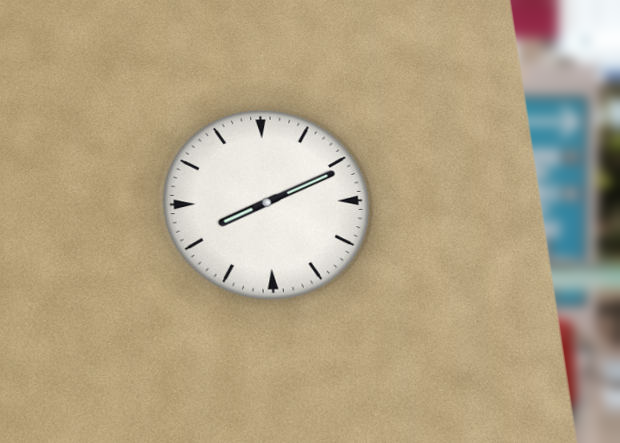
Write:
8,11
